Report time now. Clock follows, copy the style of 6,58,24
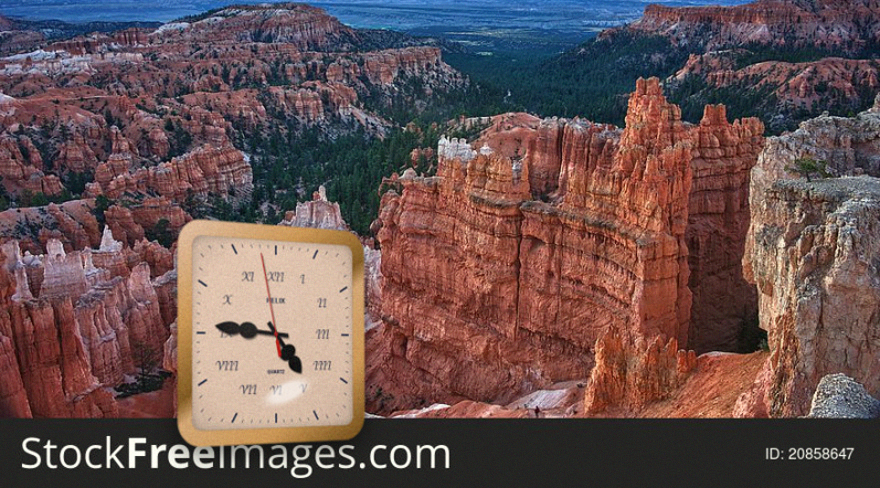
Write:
4,45,58
